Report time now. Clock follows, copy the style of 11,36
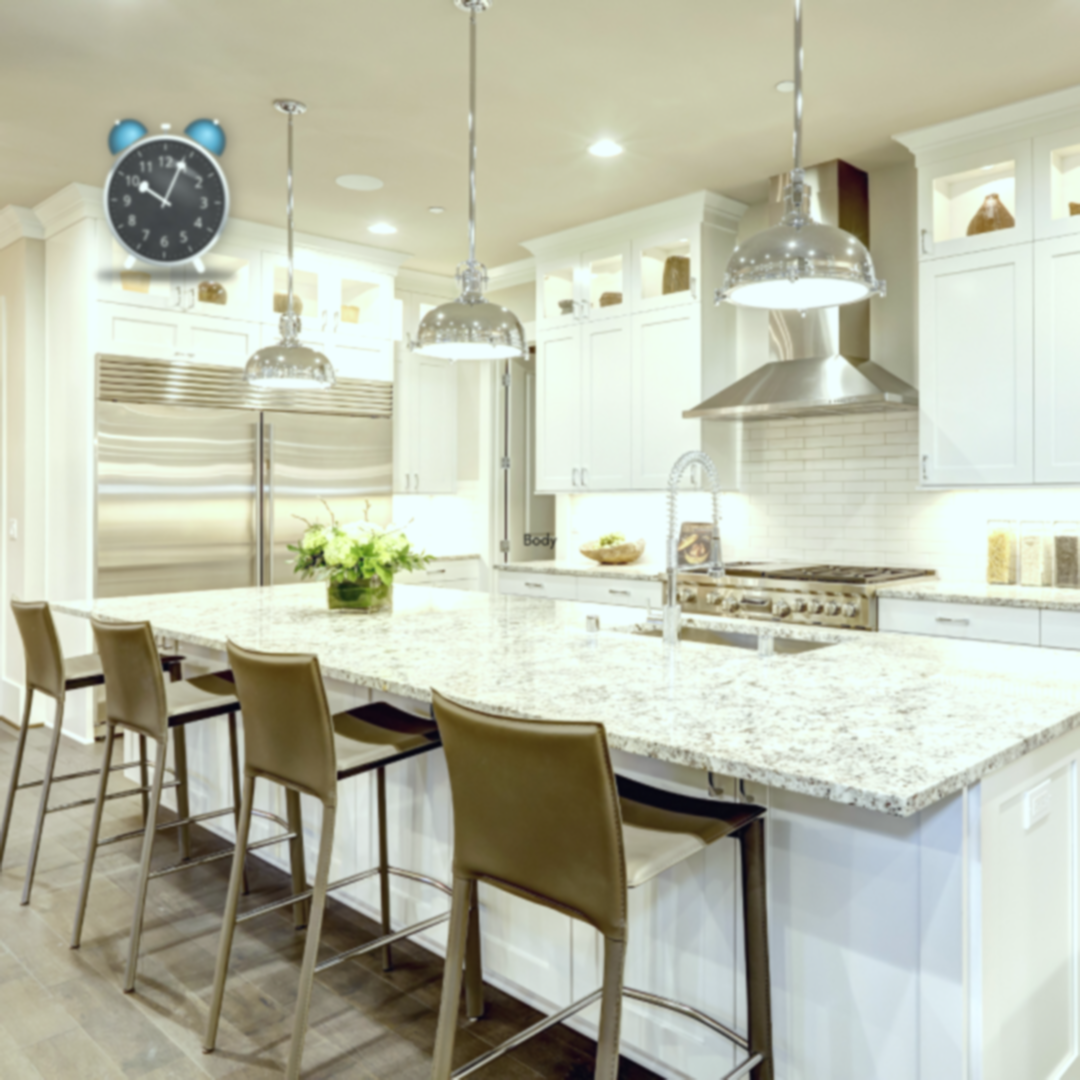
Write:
10,04
